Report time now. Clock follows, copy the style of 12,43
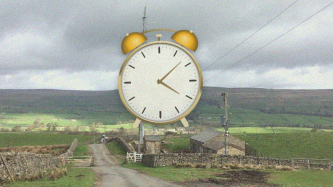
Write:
4,08
